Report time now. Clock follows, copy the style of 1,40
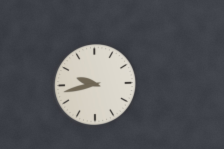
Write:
9,43
